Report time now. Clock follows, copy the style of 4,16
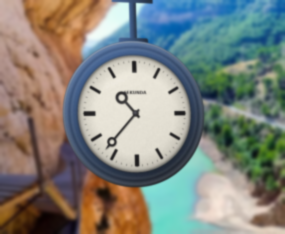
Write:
10,37
